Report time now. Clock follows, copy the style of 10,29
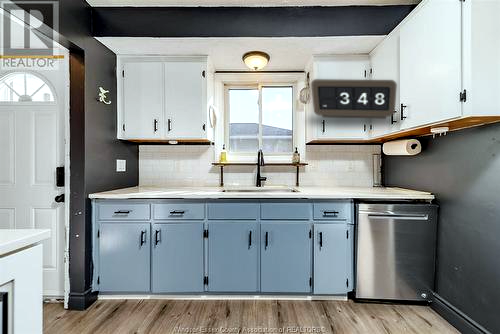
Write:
3,48
